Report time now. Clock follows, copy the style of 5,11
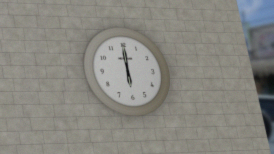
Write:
6,00
